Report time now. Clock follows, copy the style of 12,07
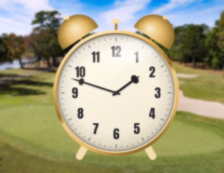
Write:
1,48
